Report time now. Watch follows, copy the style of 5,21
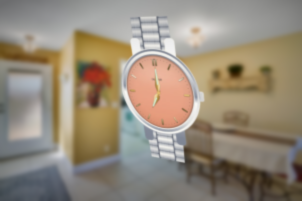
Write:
7,00
